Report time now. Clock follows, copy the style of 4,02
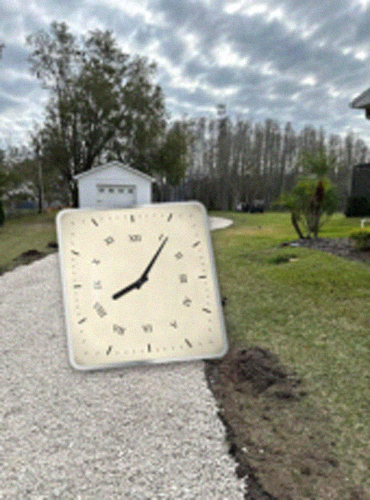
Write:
8,06
